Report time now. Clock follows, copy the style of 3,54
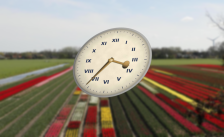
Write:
3,36
